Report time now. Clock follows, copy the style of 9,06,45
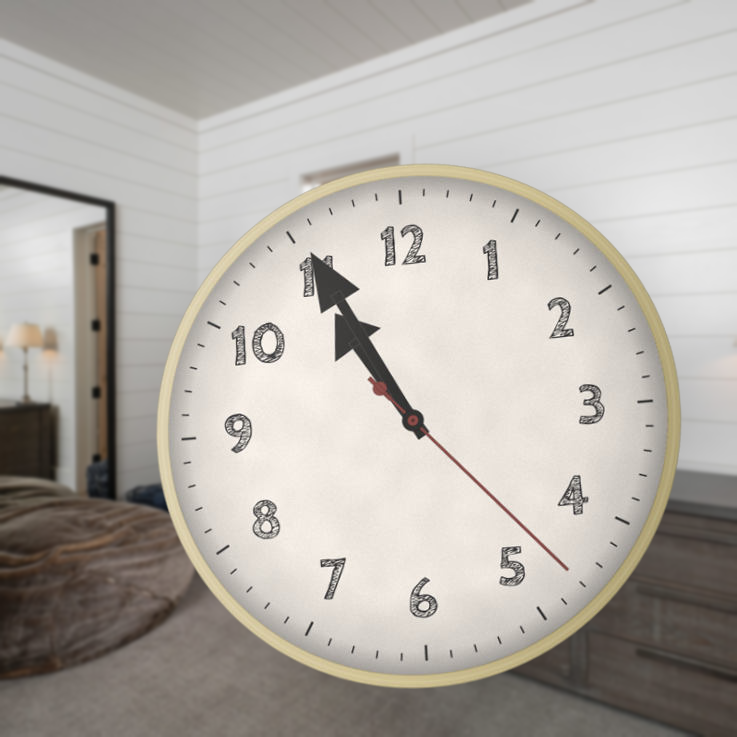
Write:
10,55,23
